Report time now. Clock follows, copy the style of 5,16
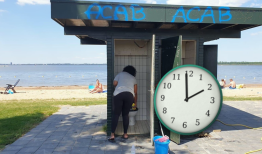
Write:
1,59
